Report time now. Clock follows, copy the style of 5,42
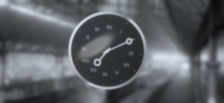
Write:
7,10
